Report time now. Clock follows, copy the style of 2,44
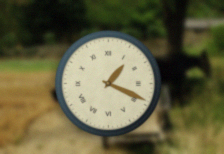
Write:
1,19
